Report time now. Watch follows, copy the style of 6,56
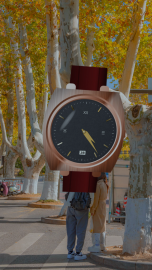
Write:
4,24
